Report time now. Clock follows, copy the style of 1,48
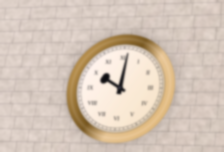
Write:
10,01
